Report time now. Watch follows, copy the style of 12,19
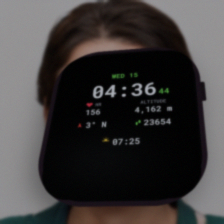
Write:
4,36
